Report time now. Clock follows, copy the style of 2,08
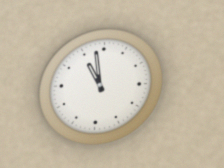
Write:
10,58
